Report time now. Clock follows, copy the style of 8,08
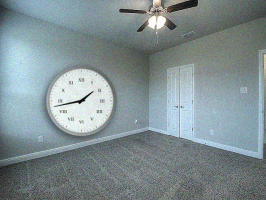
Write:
1,43
